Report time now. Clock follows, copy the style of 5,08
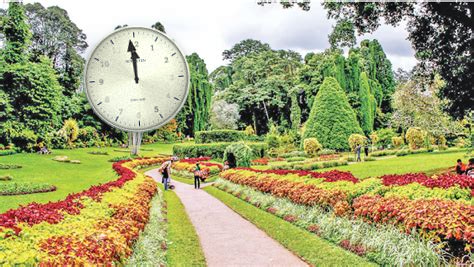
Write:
11,59
